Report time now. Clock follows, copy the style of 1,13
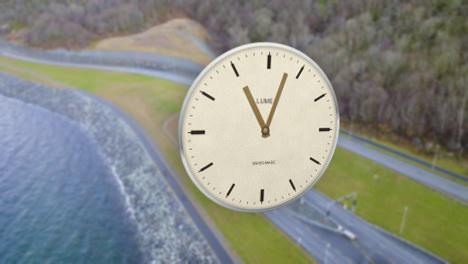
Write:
11,03
